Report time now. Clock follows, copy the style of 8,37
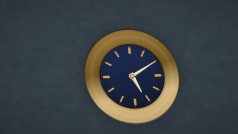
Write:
5,10
